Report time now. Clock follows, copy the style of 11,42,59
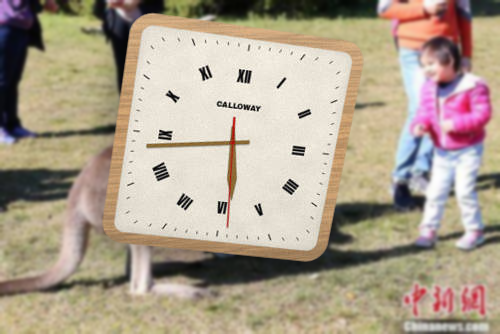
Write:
5,43,29
